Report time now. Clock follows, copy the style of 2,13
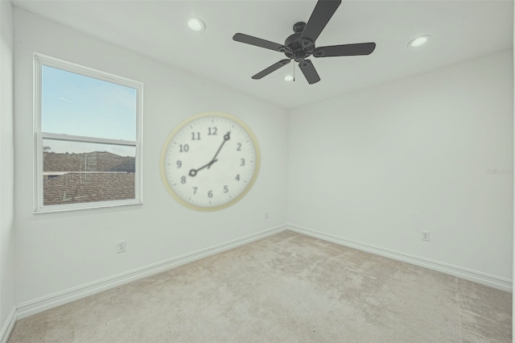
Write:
8,05
